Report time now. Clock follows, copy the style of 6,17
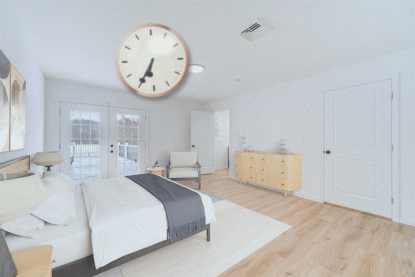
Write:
6,35
